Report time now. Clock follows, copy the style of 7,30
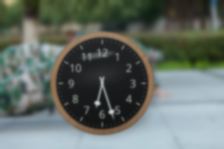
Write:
6,27
